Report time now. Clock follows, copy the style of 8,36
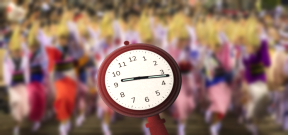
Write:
9,17
